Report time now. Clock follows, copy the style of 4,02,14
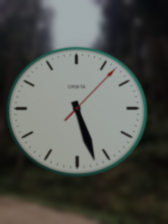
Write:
5,27,07
